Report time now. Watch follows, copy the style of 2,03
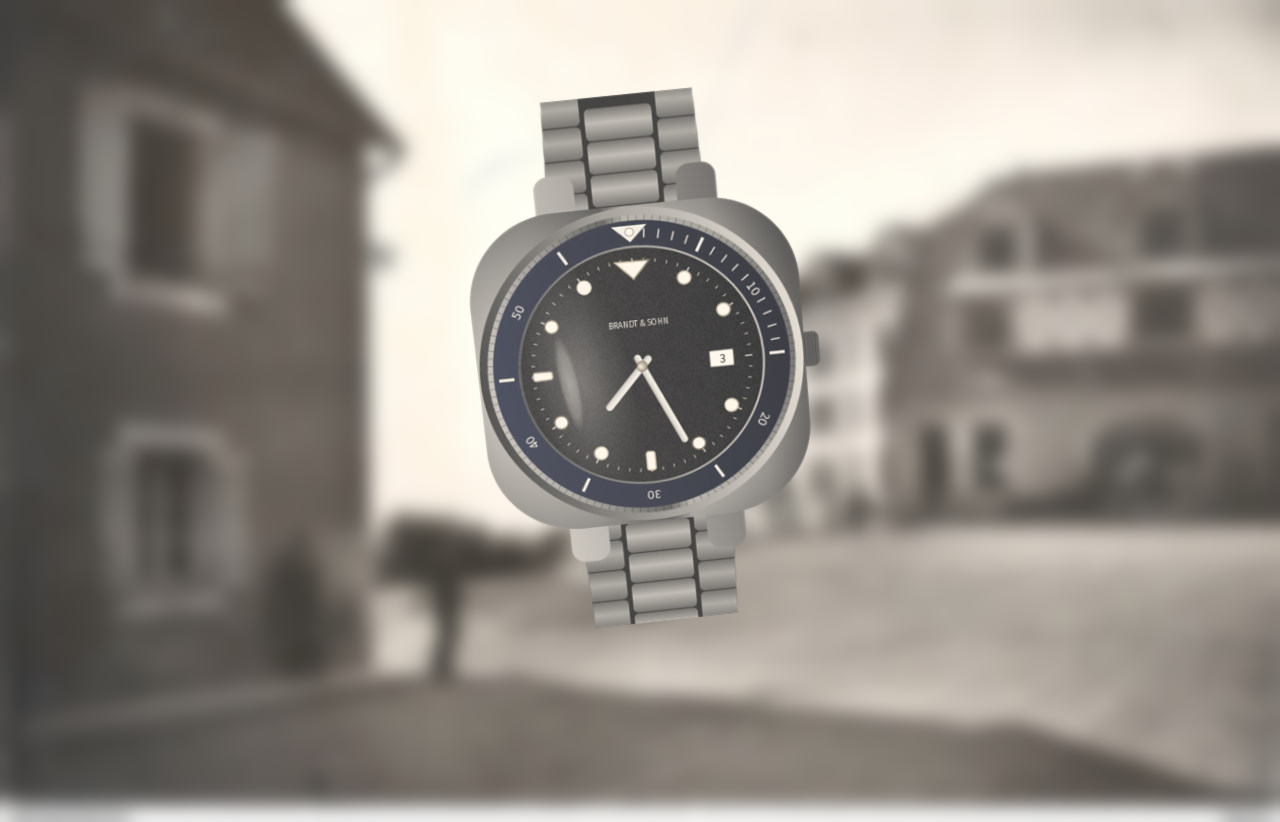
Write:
7,26
